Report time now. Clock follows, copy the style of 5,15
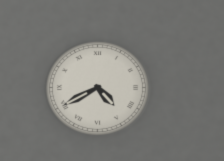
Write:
4,40
